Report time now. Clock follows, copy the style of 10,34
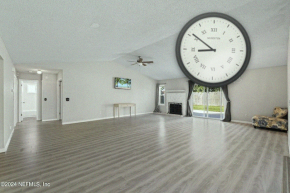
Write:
8,51
